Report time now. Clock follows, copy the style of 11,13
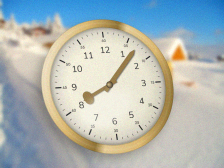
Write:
8,07
